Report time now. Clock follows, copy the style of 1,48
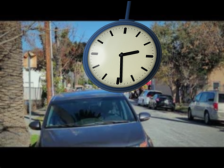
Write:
2,29
